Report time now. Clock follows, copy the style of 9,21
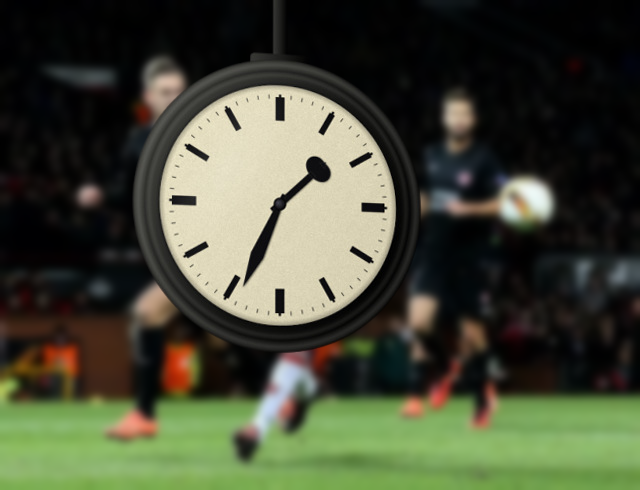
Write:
1,34
